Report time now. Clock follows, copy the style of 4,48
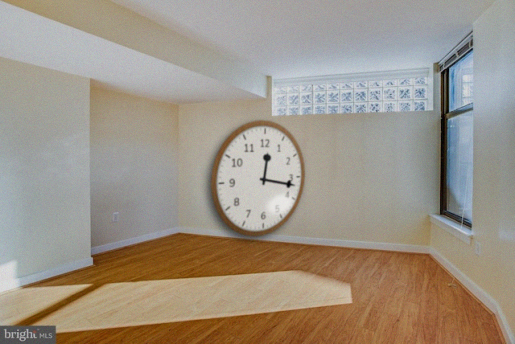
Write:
12,17
